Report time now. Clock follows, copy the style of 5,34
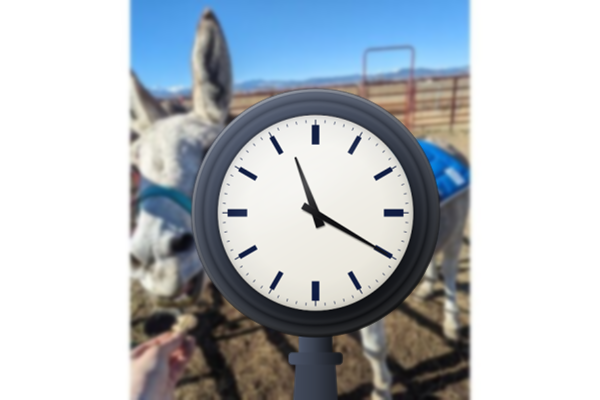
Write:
11,20
